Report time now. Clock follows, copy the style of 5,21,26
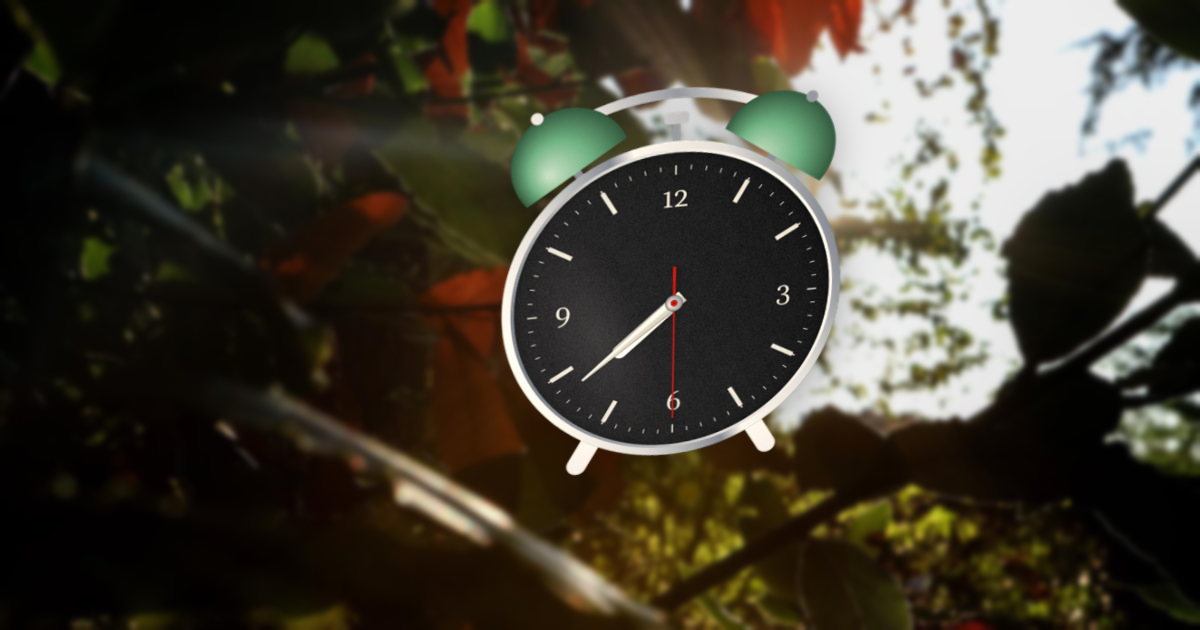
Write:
7,38,30
